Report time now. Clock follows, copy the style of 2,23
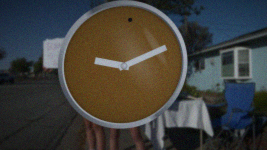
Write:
9,10
